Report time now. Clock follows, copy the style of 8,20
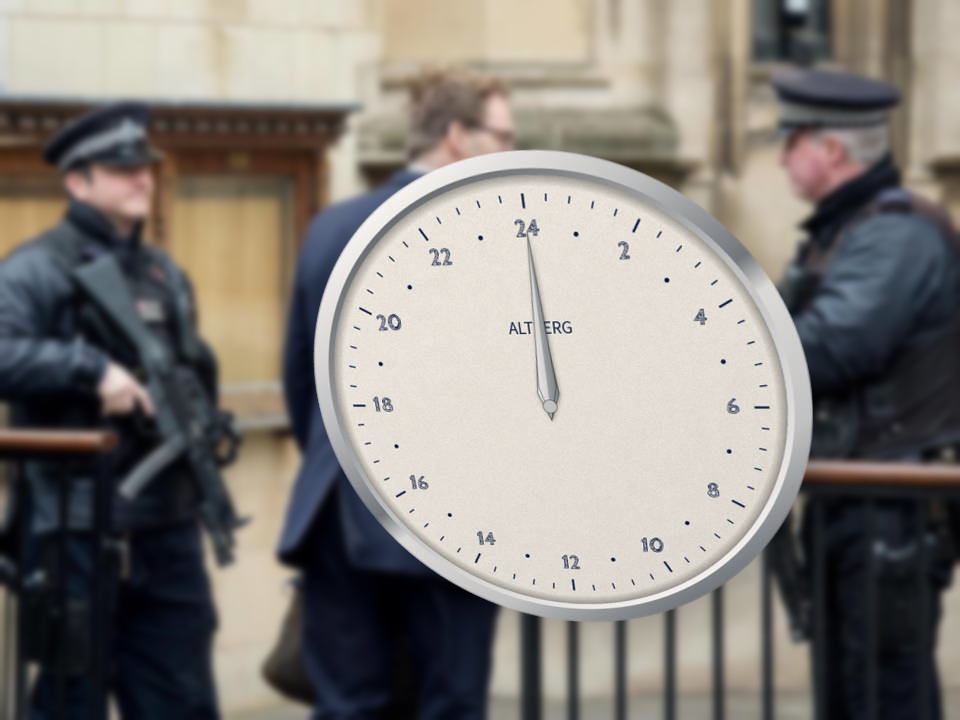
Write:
0,00
